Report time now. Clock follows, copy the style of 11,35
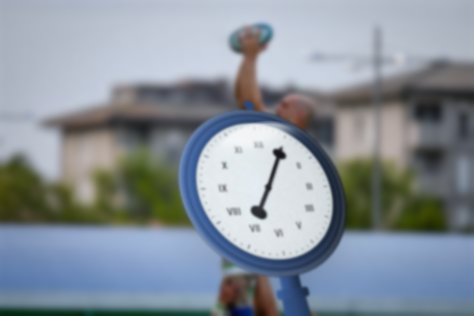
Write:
7,05
